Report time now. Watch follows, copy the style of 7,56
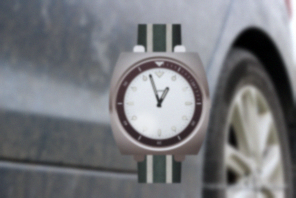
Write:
12,57
